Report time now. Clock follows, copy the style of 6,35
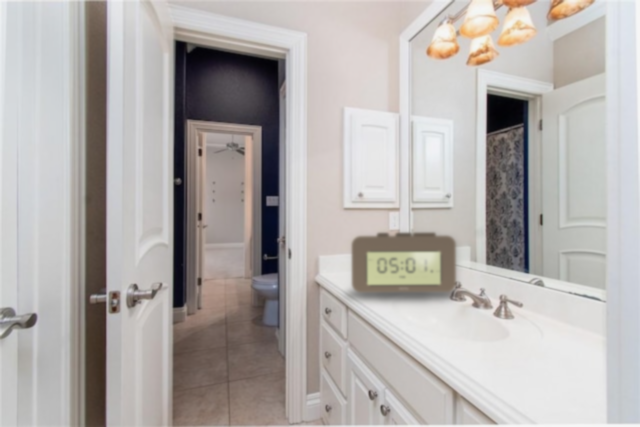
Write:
5,01
